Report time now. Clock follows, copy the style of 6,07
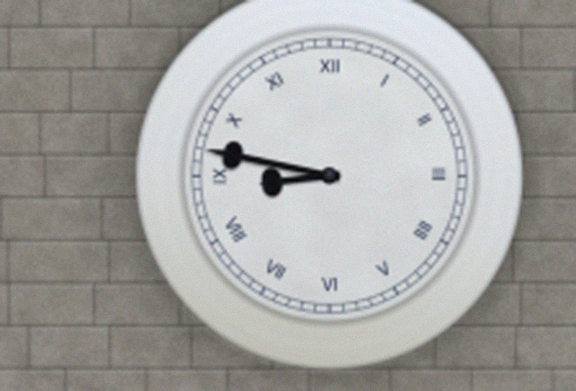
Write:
8,47
